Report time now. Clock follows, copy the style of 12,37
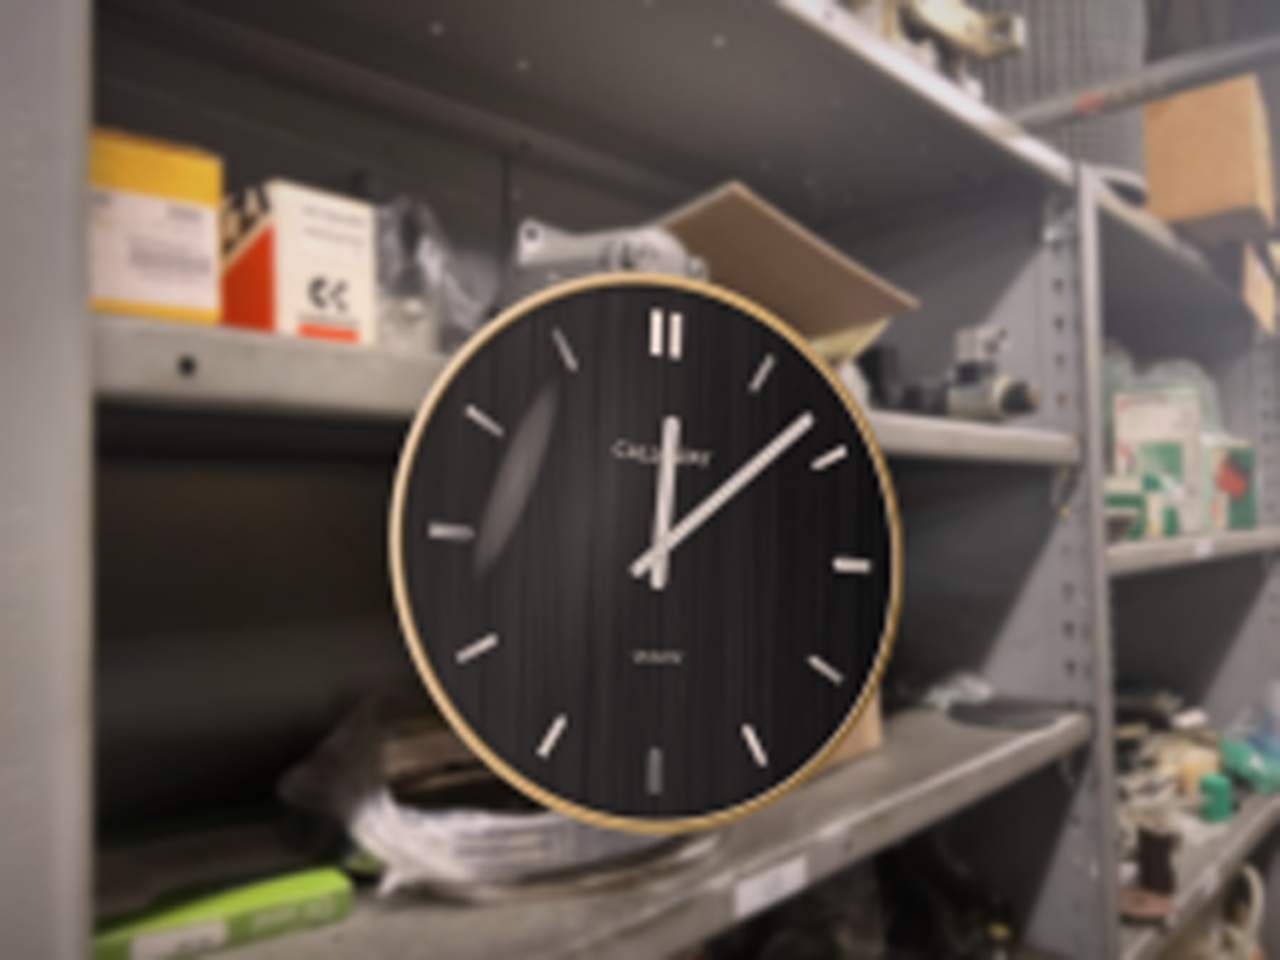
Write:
12,08
